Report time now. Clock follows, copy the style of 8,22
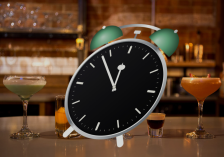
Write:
11,53
